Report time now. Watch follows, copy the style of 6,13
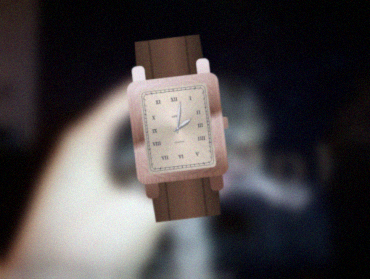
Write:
2,02
